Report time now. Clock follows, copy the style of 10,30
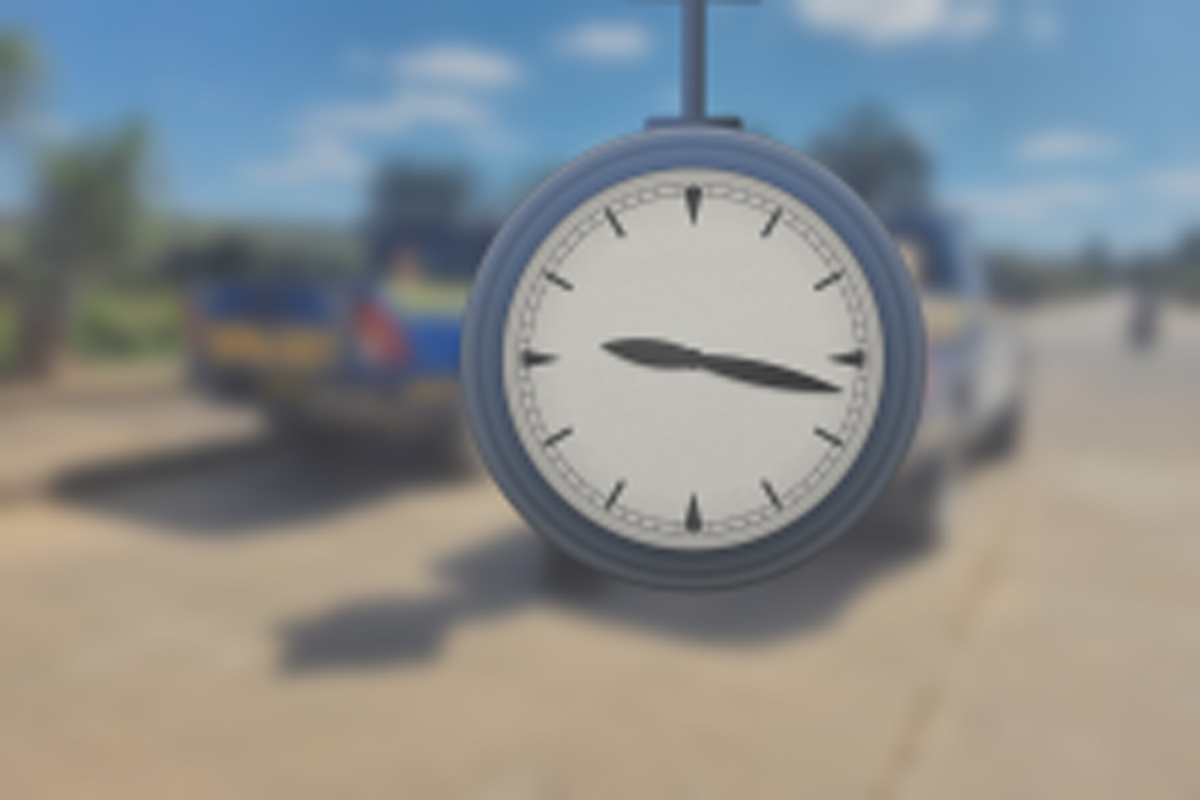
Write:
9,17
